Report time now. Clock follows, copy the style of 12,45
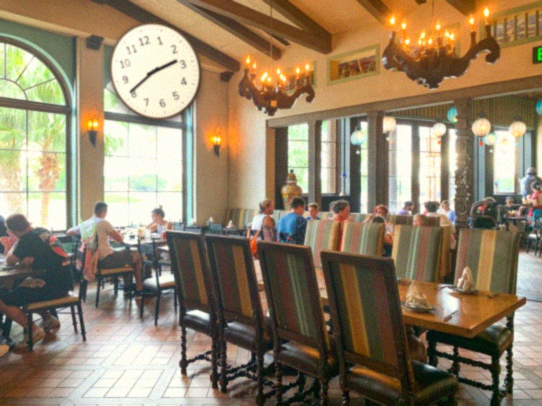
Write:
2,41
